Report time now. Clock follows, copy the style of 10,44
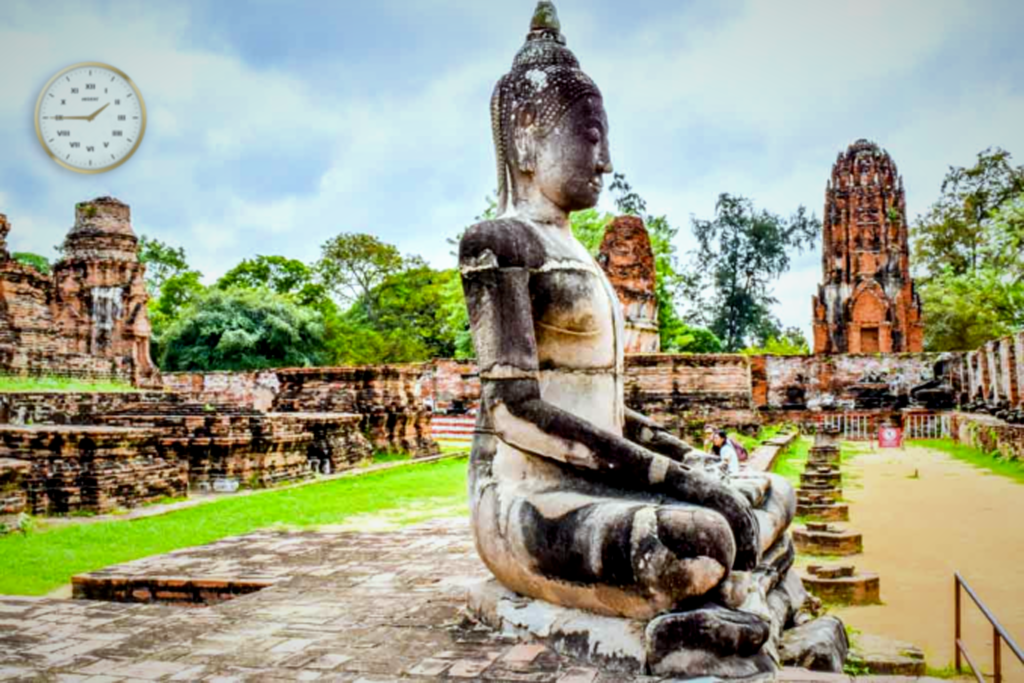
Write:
1,45
